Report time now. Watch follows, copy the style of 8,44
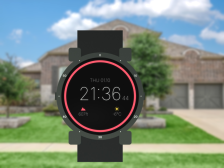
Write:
21,36
